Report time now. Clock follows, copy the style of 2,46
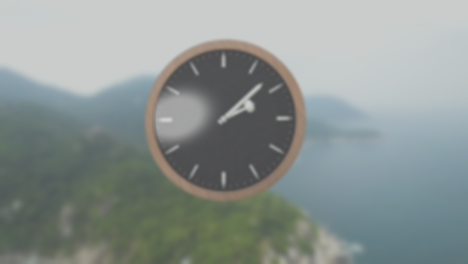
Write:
2,08
